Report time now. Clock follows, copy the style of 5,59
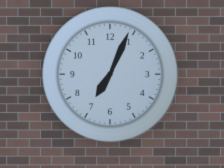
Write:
7,04
